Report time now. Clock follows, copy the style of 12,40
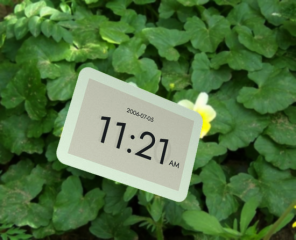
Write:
11,21
